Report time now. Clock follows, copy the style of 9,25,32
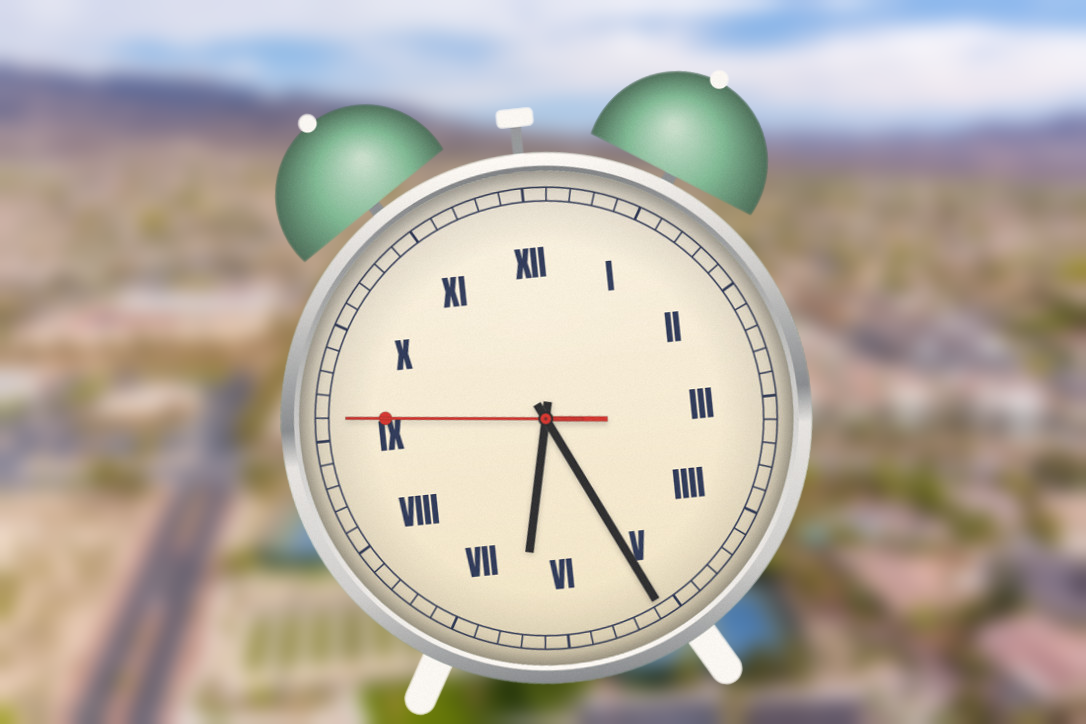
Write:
6,25,46
